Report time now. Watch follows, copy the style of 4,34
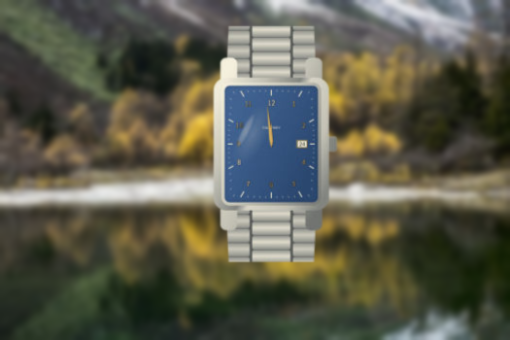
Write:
11,59
